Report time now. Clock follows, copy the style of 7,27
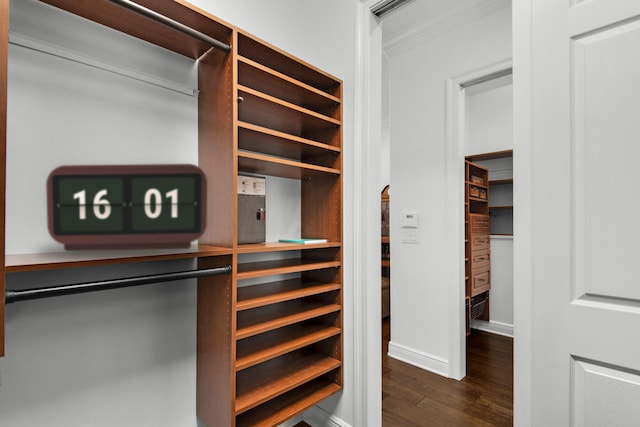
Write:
16,01
